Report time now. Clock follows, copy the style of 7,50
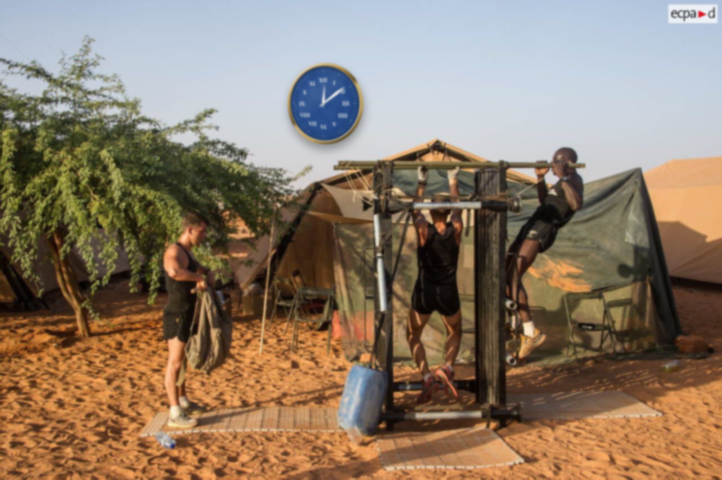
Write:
12,09
